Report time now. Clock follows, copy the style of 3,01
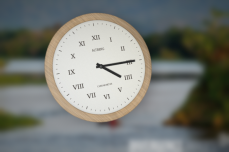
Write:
4,15
